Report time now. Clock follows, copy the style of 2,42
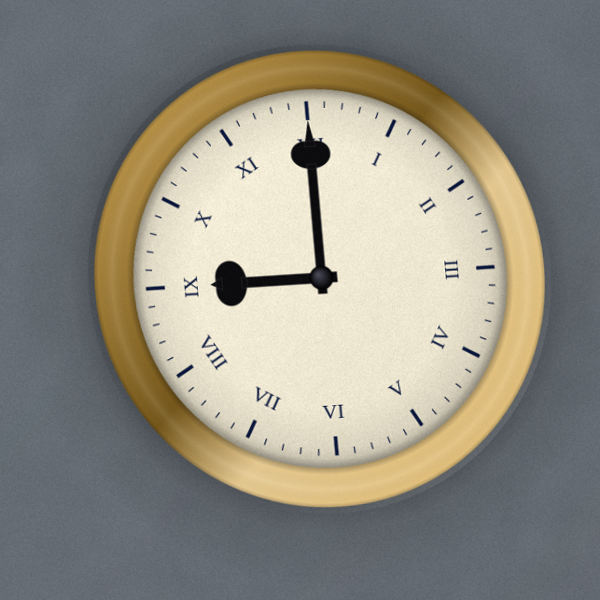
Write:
9,00
